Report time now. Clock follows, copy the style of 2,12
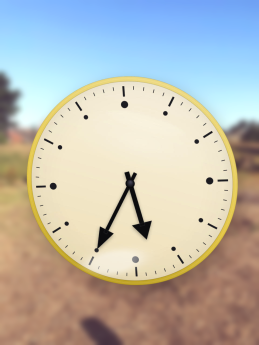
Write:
5,35
